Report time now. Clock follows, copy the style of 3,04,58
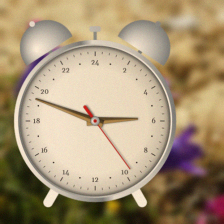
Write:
5,48,24
